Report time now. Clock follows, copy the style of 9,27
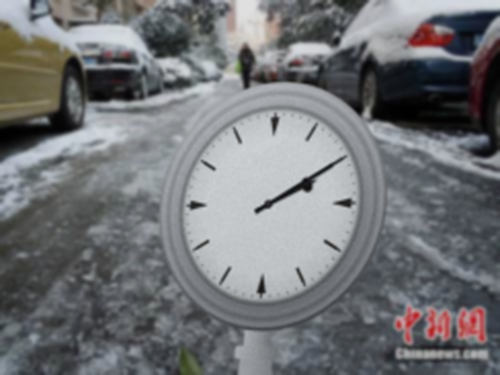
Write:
2,10
